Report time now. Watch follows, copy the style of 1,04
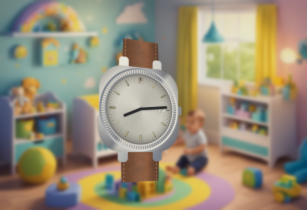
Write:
8,14
